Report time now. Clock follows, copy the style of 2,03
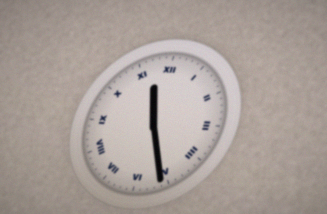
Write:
11,26
